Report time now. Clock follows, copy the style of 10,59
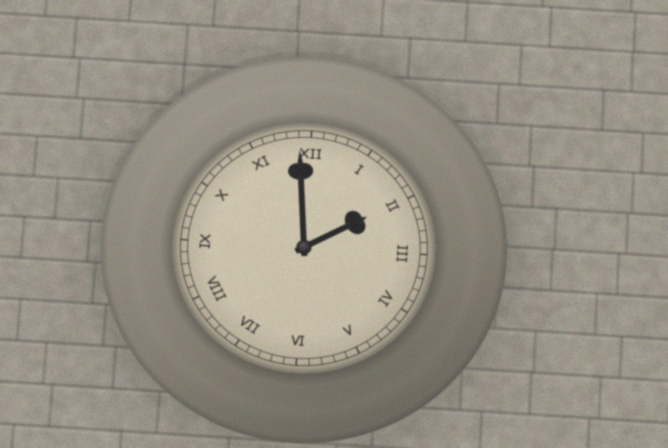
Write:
1,59
